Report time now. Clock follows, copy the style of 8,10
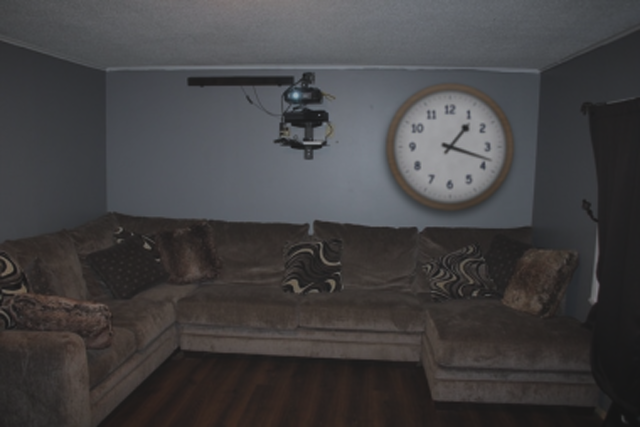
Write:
1,18
